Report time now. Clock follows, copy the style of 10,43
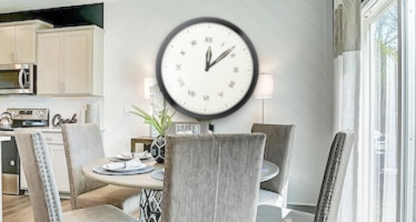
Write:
12,08
